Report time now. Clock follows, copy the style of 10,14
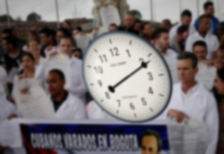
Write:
8,11
